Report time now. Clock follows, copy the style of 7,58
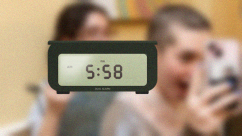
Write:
5,58
